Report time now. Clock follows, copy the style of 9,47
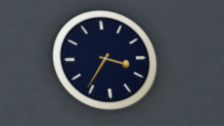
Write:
3,36
